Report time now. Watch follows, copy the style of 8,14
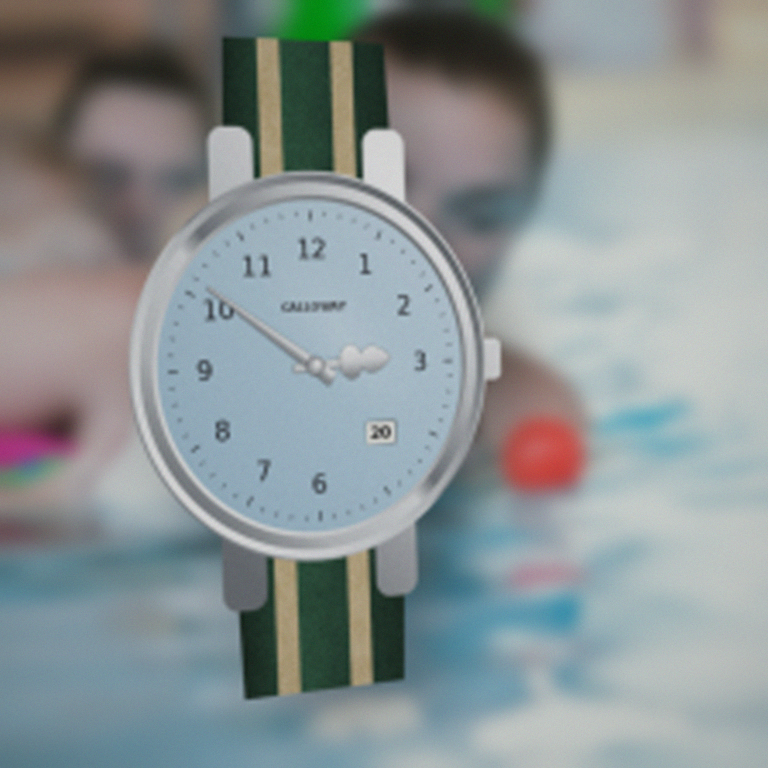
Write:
2,51
